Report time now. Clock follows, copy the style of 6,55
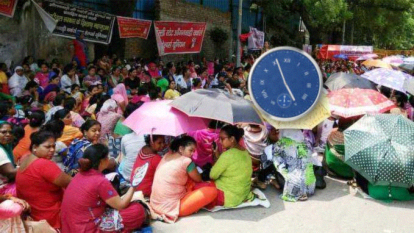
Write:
4,56
